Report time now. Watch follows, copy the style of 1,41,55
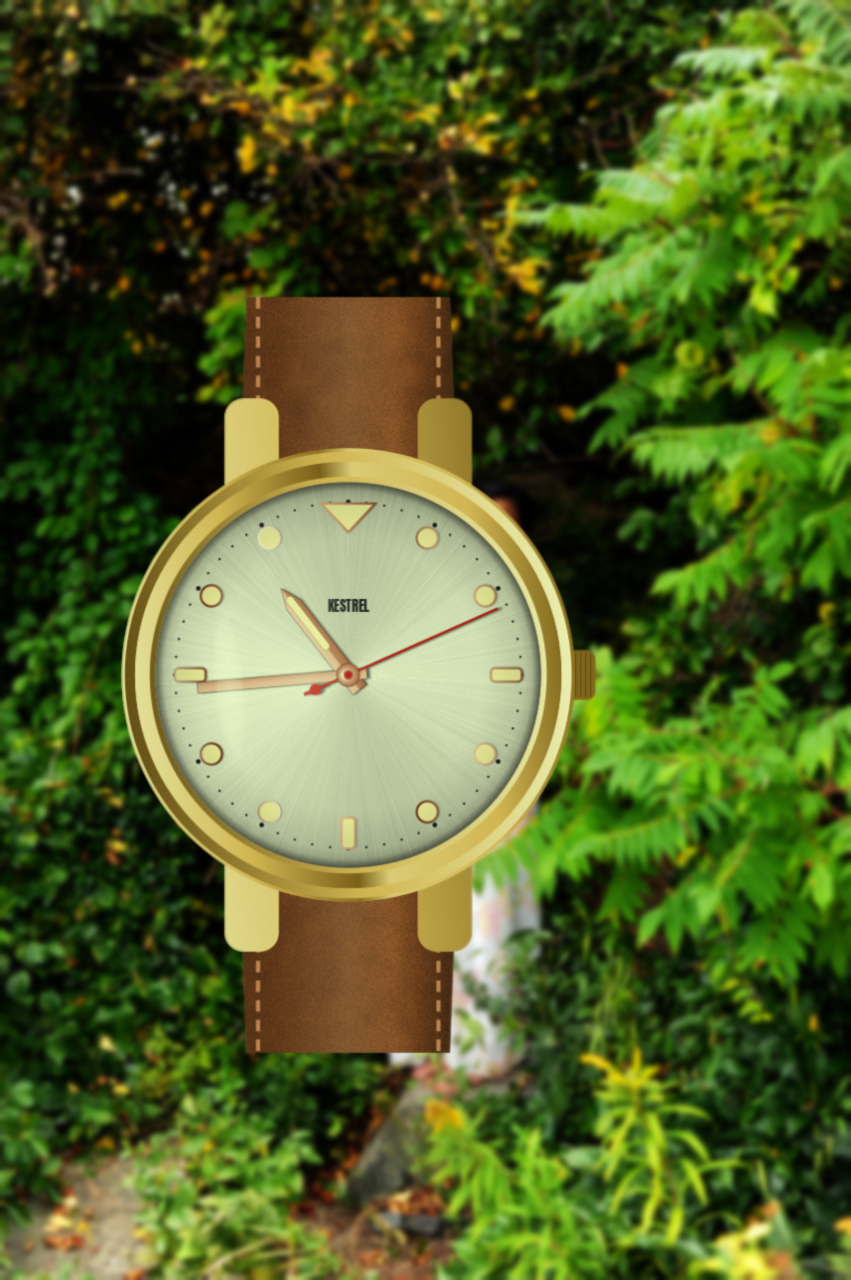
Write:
10,44,11
